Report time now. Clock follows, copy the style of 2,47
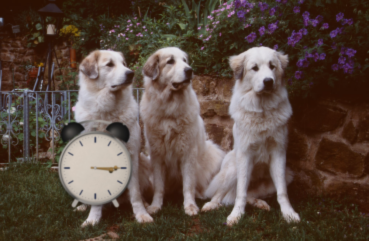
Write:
3,15
